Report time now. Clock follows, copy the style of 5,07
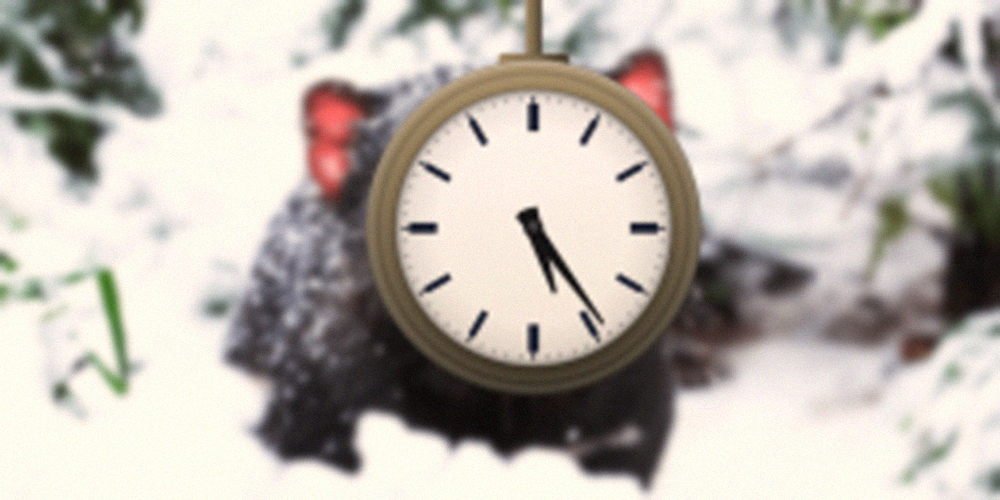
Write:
5,24
